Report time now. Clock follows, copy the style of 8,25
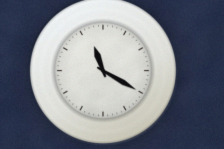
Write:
11,20
